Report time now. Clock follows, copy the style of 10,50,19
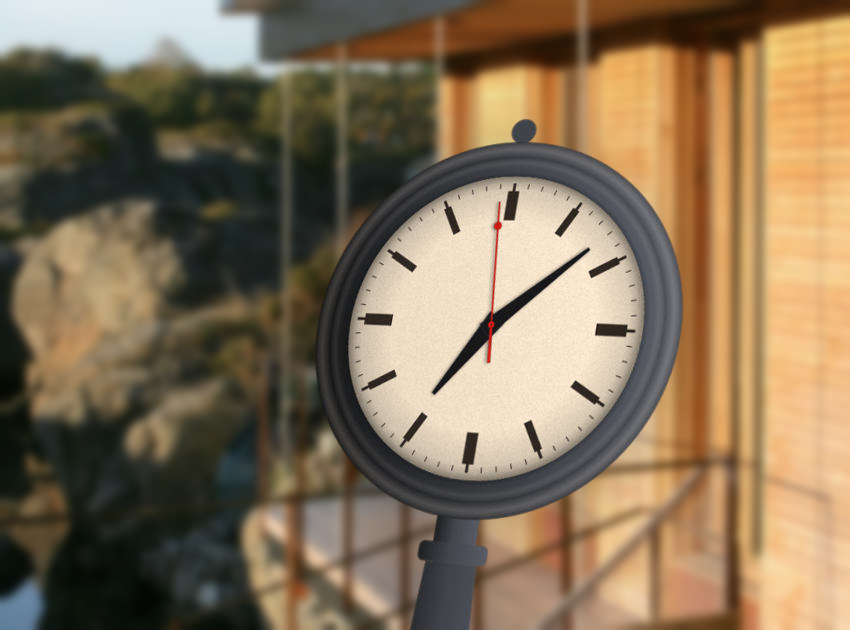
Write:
7,07,59
